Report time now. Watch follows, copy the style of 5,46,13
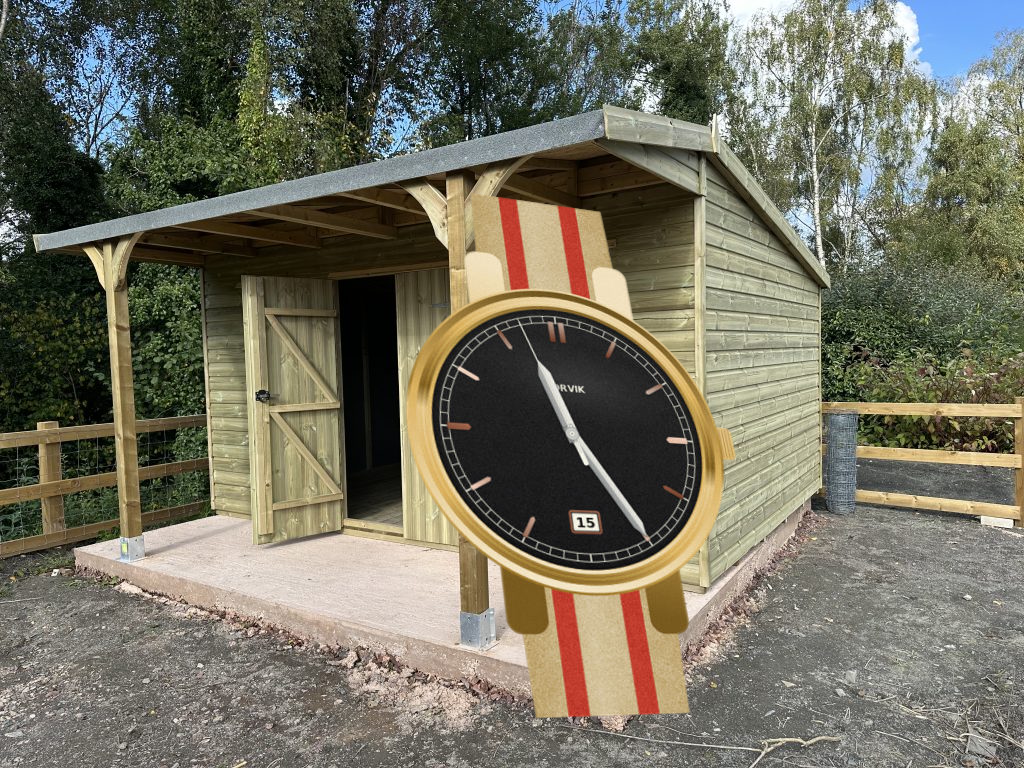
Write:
11,24,57
